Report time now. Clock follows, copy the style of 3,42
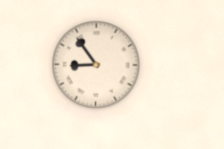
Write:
8,54
